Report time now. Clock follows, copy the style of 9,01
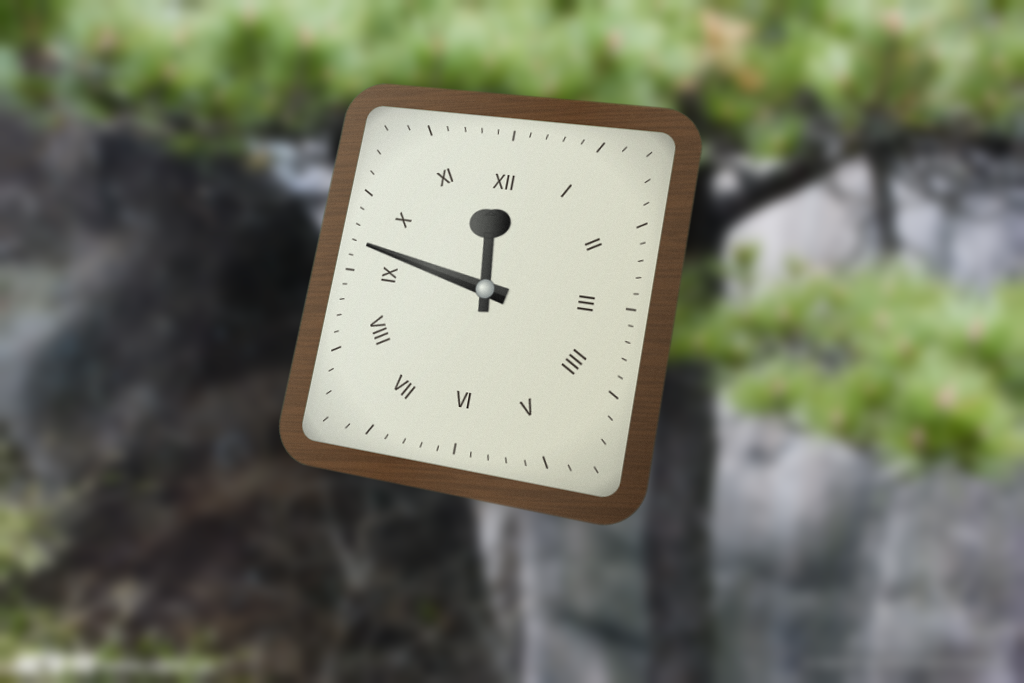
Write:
11,47
